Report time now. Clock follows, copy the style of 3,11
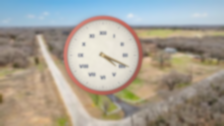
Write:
4,19
